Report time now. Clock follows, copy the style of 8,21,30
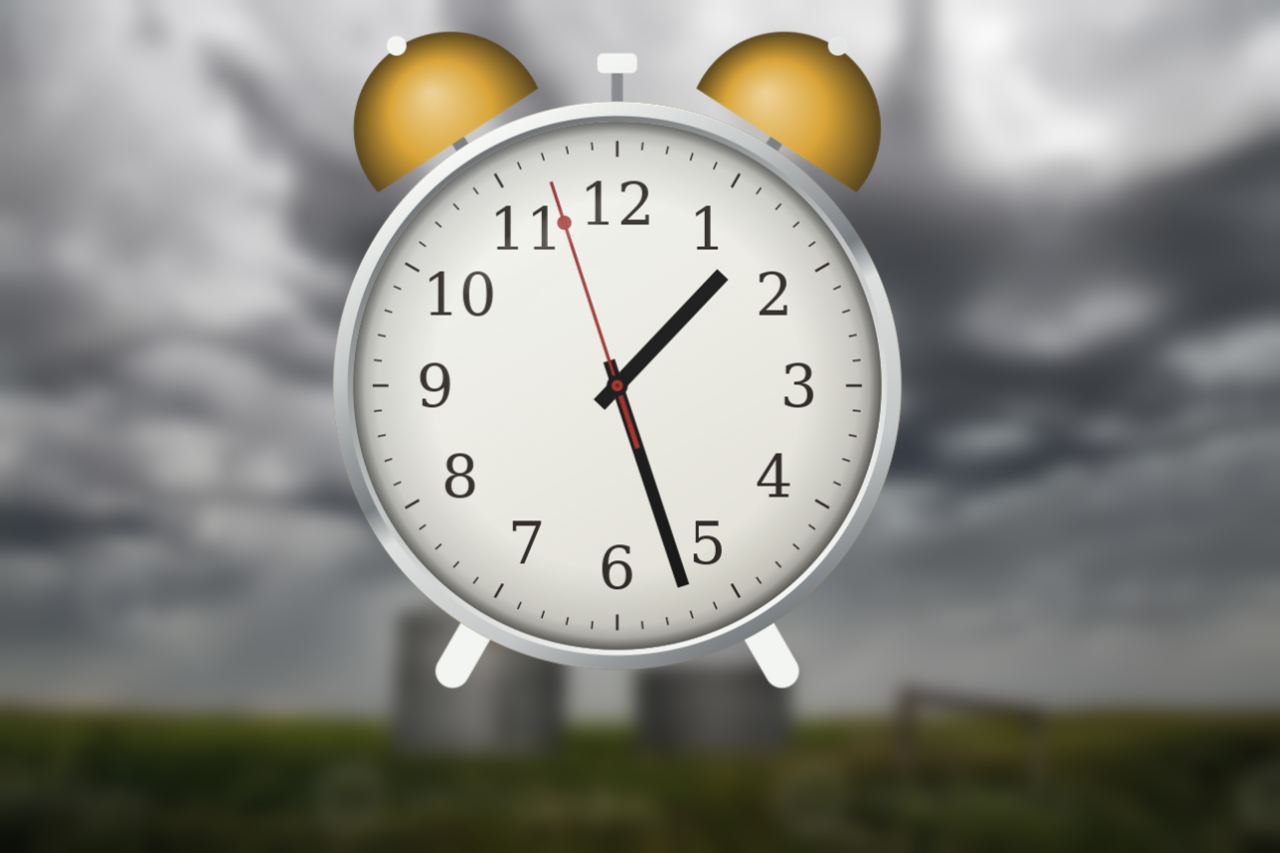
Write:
1,26,57
